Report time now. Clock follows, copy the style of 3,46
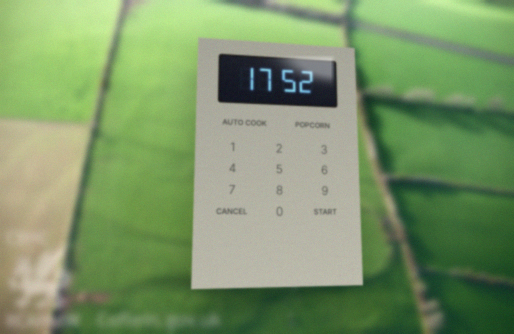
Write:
17,52
